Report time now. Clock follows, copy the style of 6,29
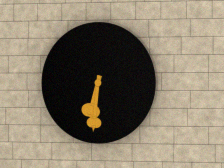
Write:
6,31
